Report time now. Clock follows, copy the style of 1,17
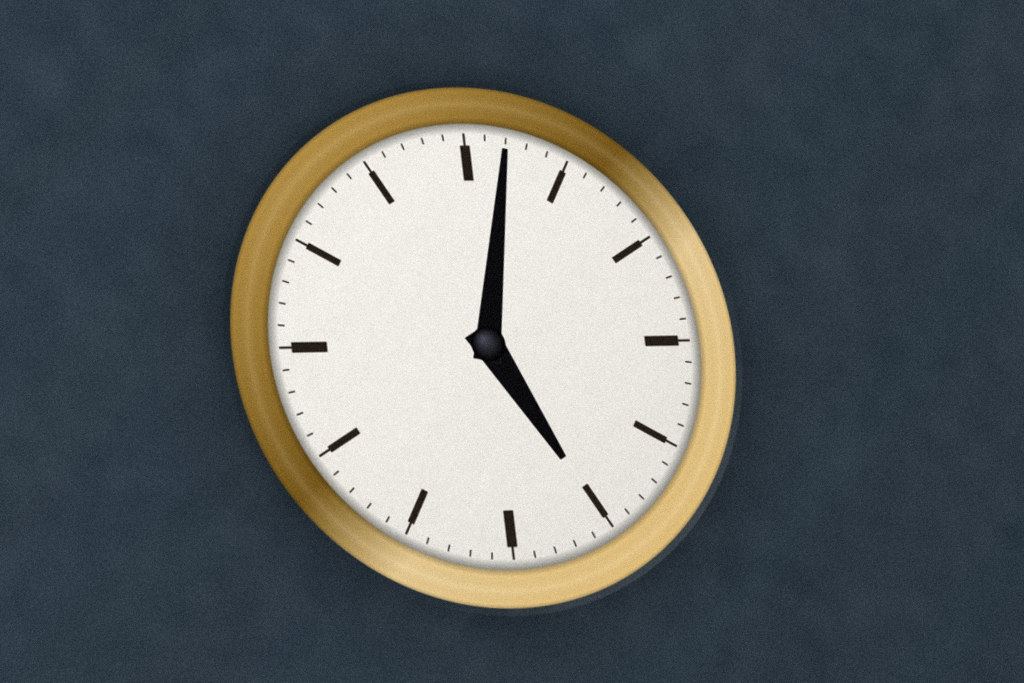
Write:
5,02
